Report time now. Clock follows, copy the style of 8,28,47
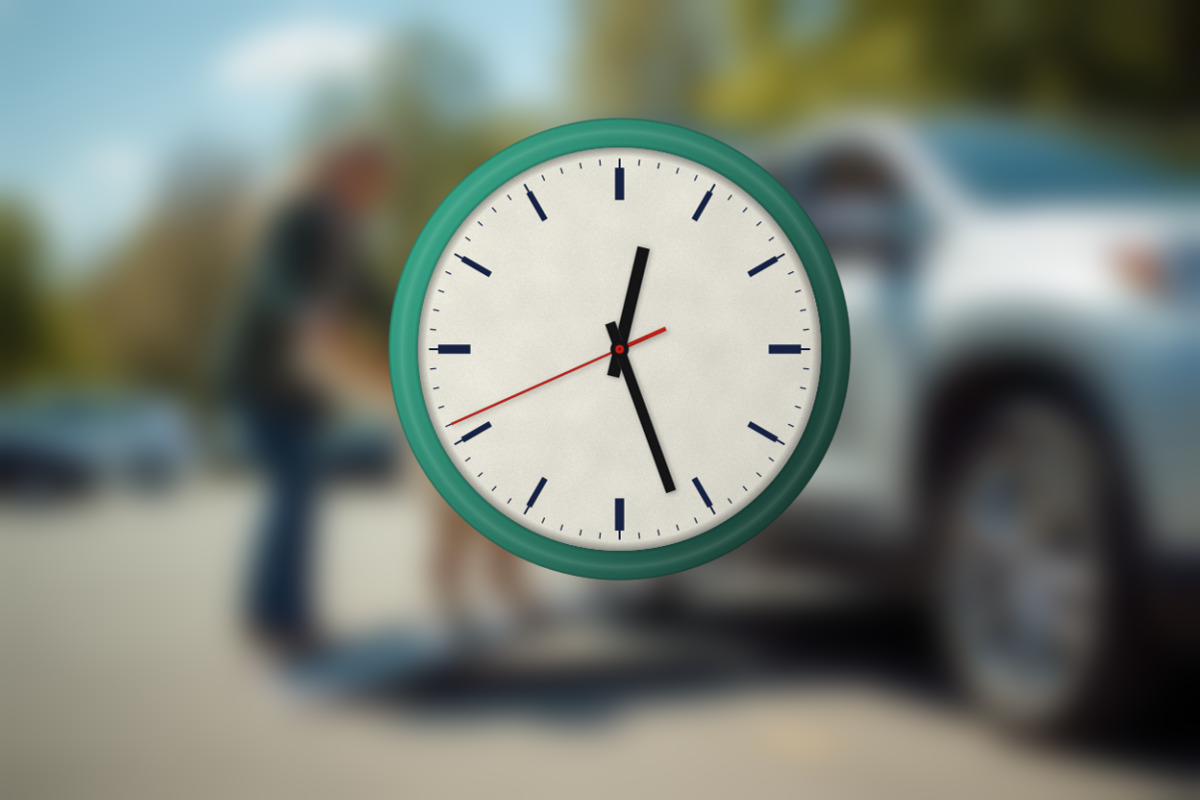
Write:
12,26,41
